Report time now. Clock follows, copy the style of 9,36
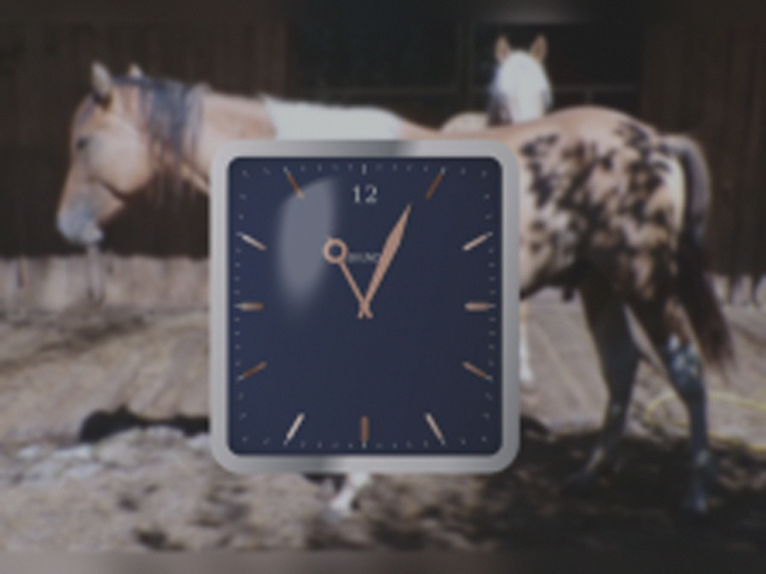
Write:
11,04
